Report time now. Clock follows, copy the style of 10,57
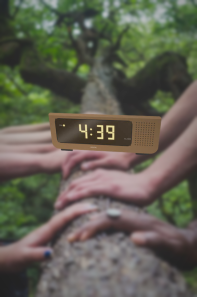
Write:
4,39
